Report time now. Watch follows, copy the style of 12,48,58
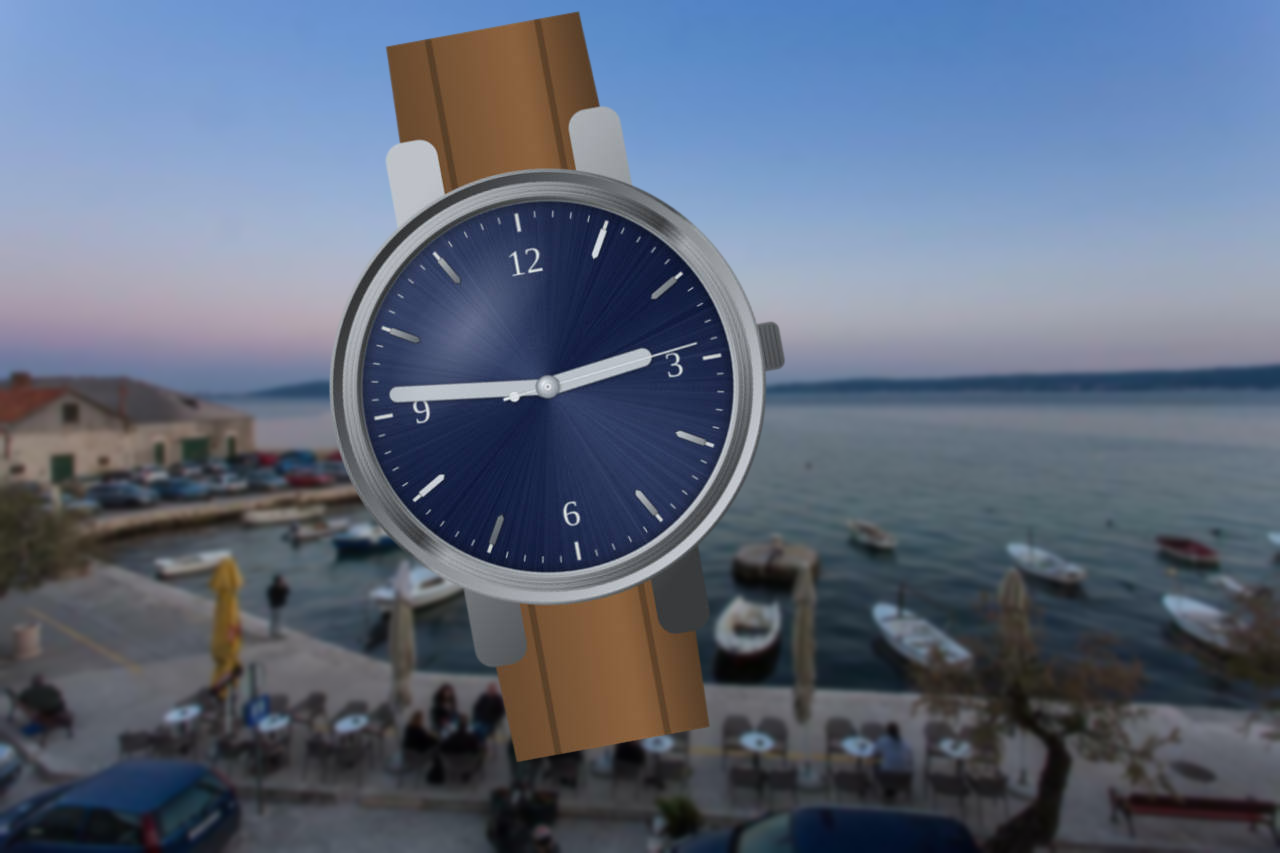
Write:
2,46,14
